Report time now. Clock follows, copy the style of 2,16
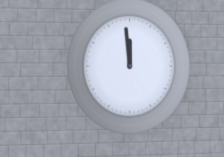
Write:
11,59
